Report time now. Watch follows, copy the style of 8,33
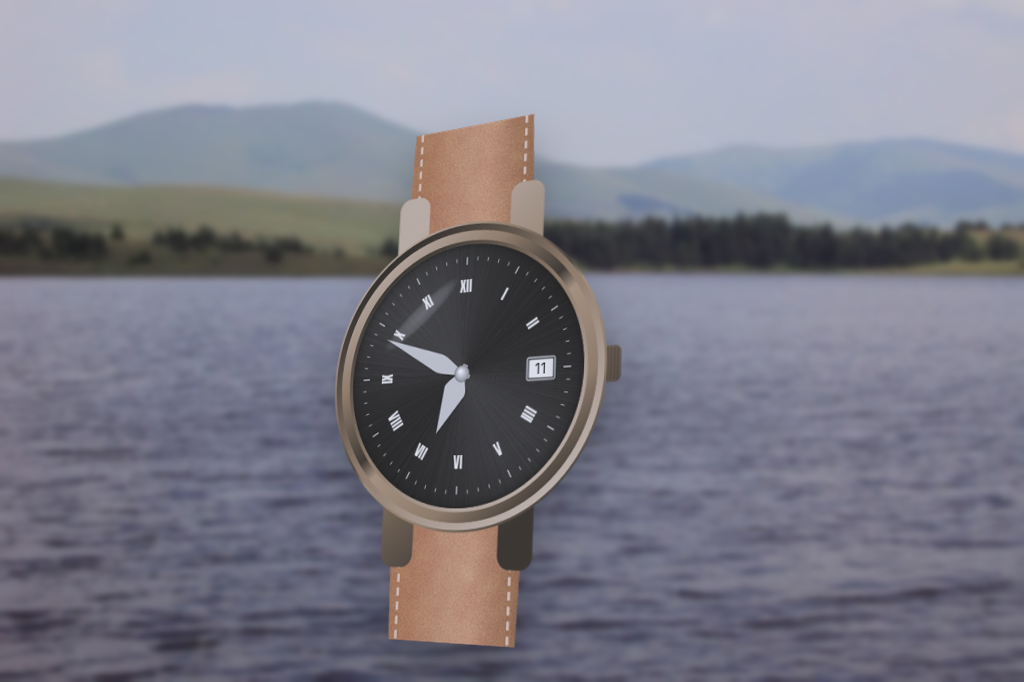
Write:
6,49
